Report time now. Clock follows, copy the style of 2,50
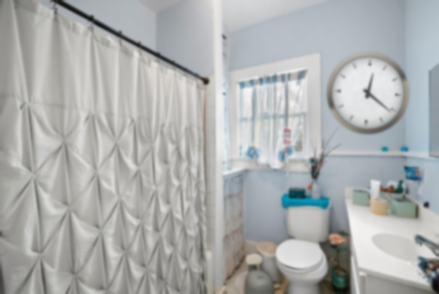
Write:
12,21
